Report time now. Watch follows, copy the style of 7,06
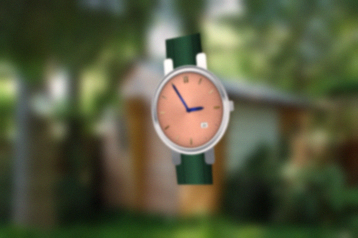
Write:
2,55
